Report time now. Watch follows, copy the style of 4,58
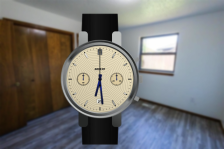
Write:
6,29
